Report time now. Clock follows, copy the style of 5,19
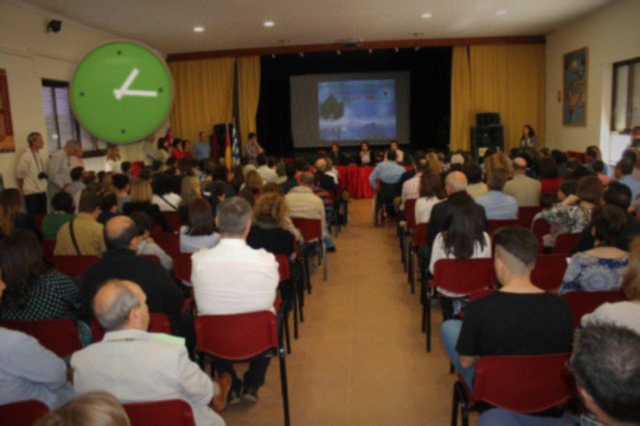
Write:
1,16
